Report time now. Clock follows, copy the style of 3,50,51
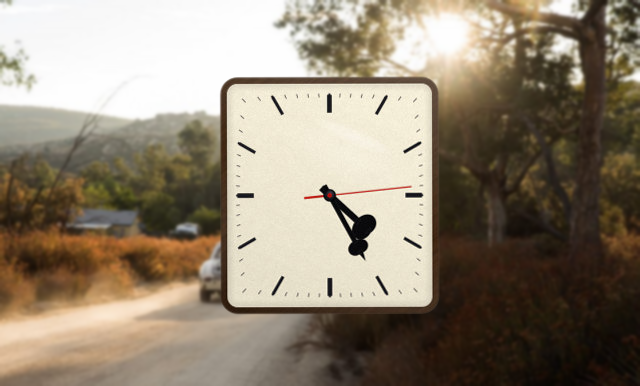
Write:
4,25,14
